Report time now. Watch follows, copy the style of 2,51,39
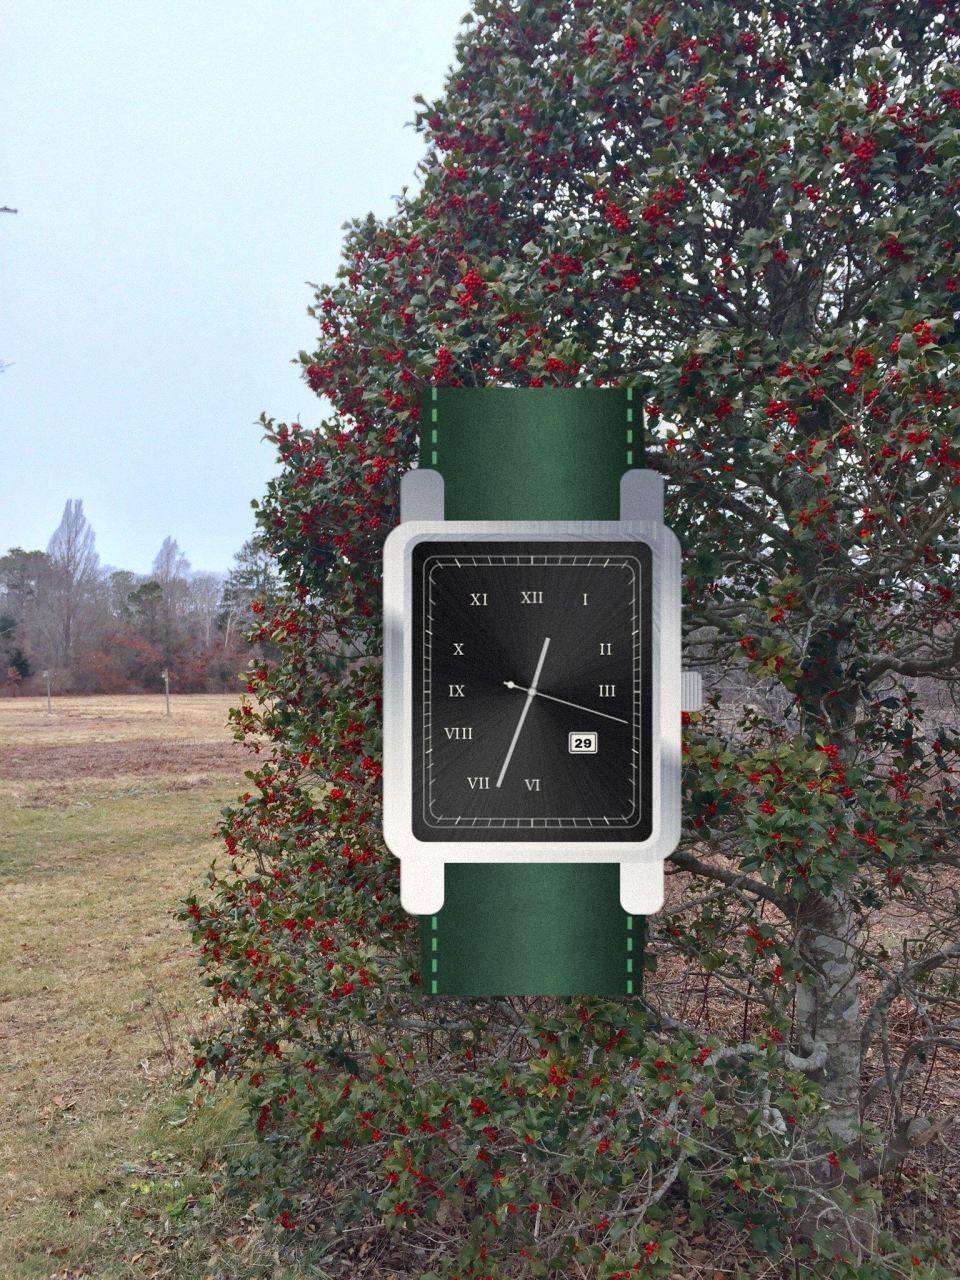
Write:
12,33,18
